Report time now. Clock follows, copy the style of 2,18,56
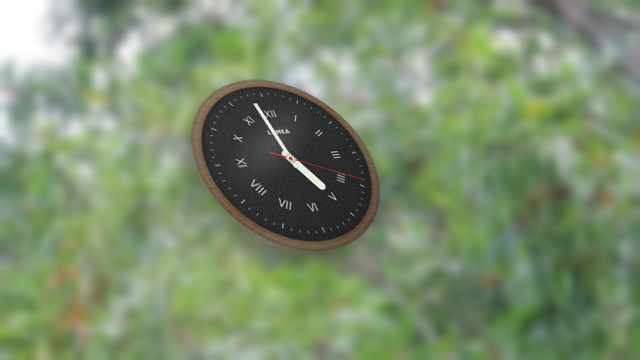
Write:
4,58,19
